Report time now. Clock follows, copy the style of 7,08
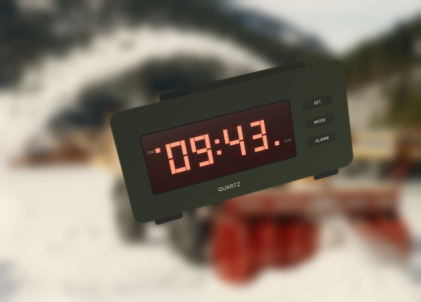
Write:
9,43
